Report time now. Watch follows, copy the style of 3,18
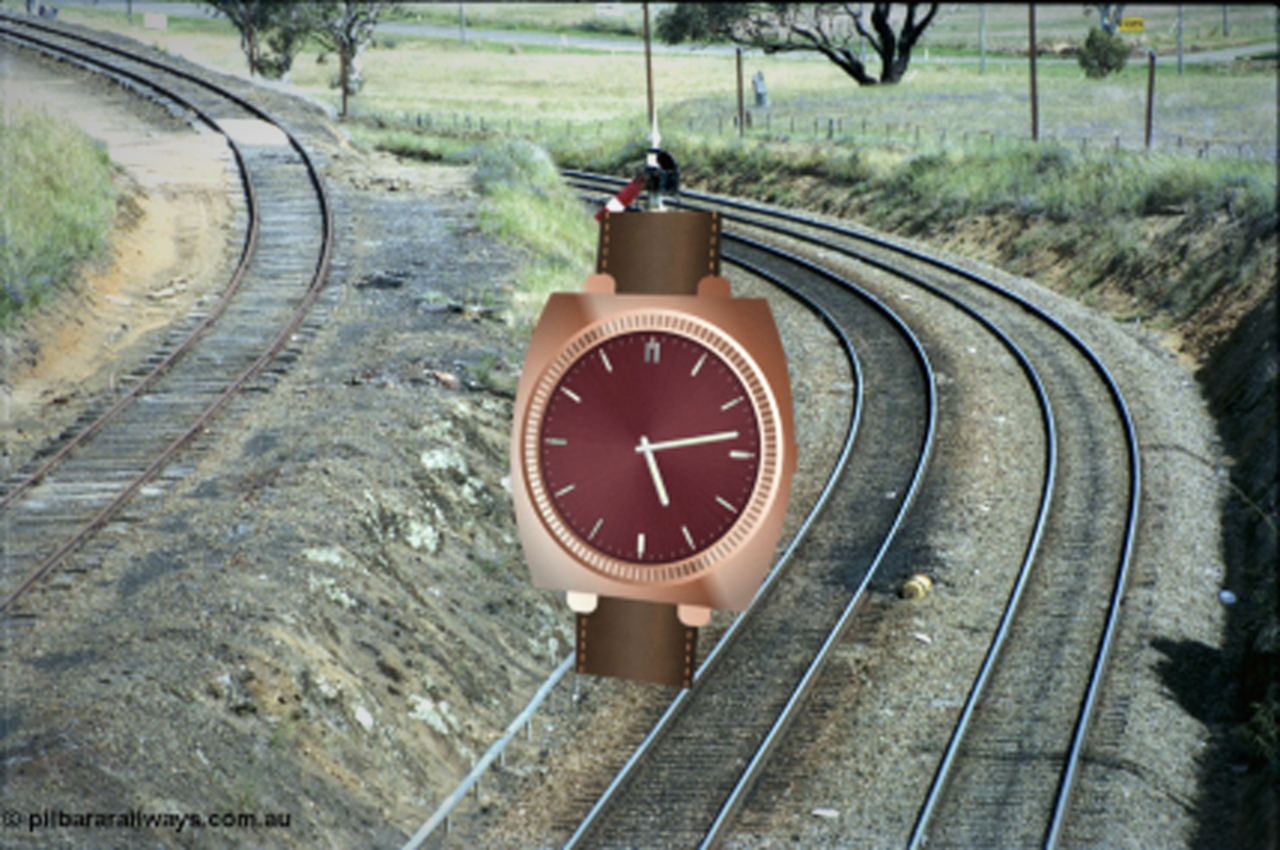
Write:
5,13
